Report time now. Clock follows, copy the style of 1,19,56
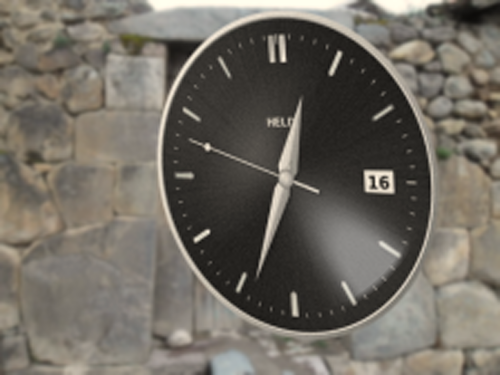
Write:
12,33,48
